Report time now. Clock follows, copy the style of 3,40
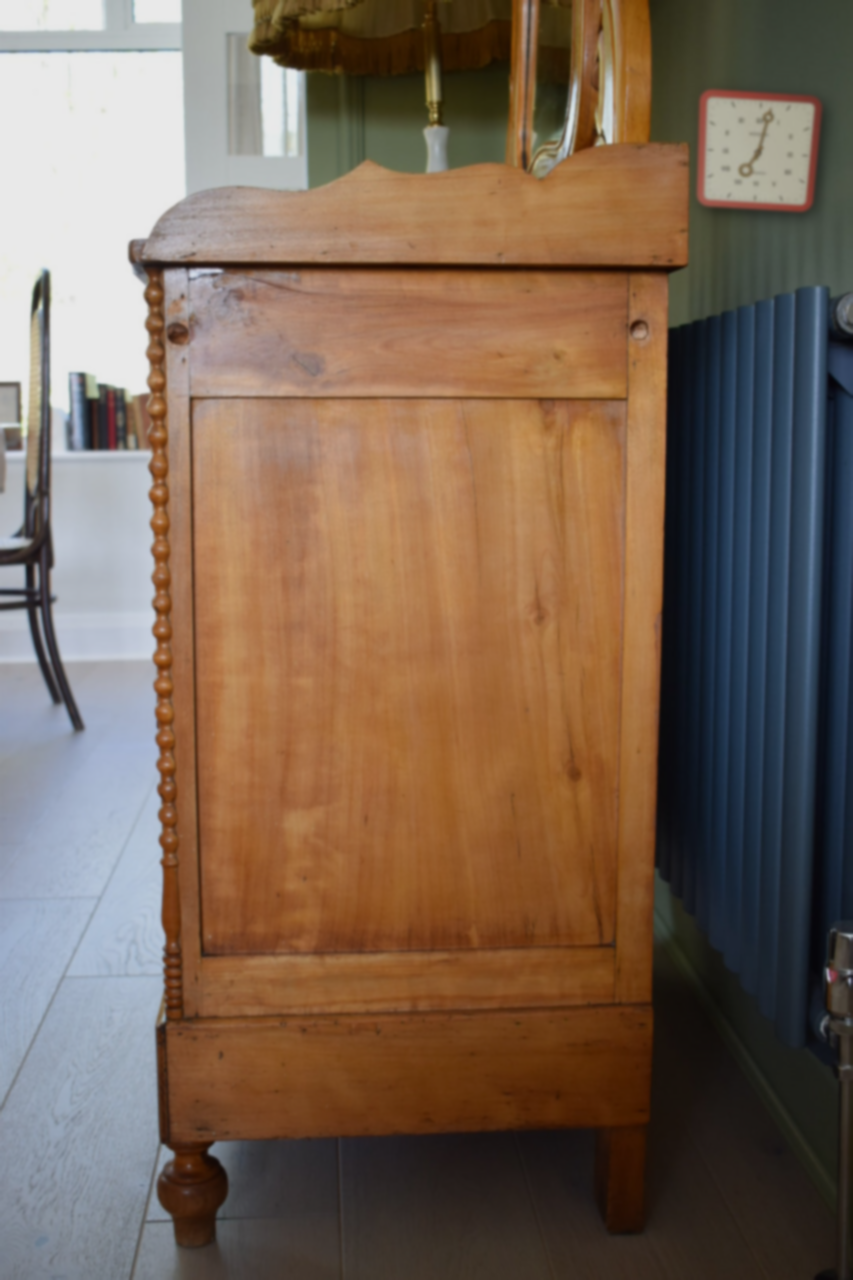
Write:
7,02
